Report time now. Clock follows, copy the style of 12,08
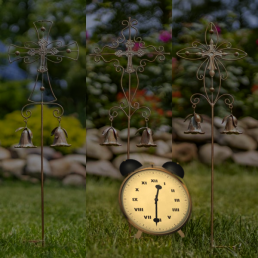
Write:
12,31
